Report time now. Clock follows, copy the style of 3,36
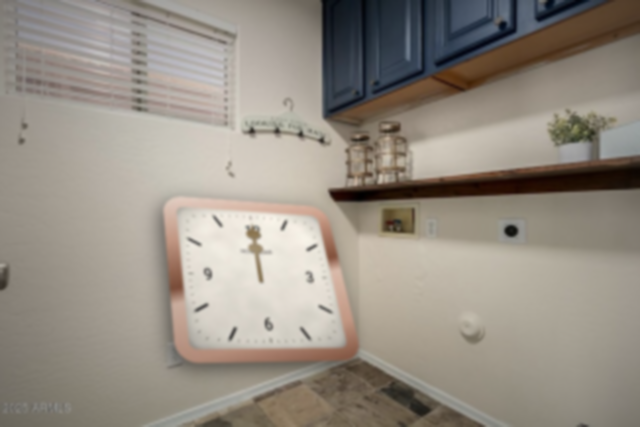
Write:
12,00
